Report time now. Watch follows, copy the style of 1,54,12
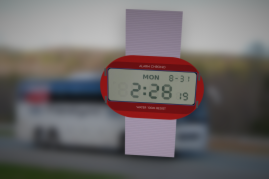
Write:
2,28,19
